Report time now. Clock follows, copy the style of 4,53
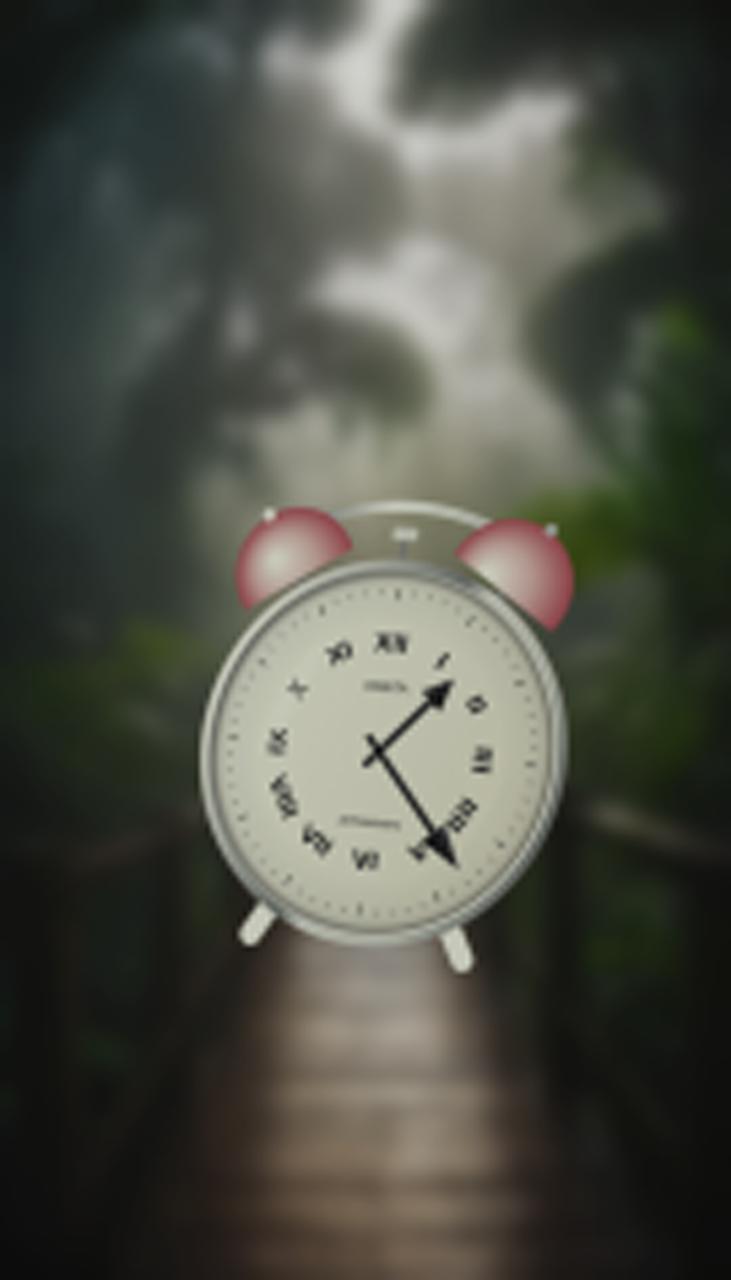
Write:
1,23
